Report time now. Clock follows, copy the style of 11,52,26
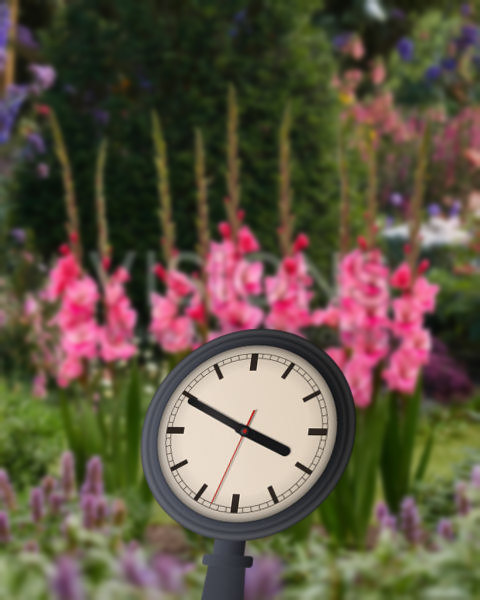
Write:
3,49,33
